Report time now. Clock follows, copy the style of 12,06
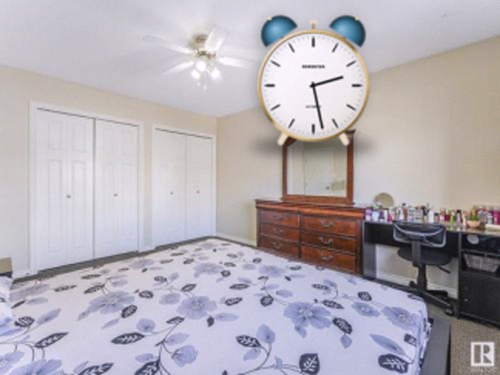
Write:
2,28
